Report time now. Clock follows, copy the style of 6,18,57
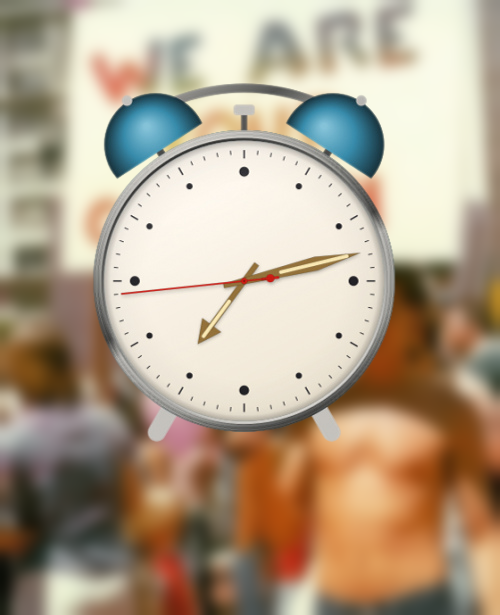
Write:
7,12,44
